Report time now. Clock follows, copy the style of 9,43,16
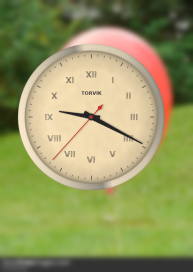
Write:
9,19,37
